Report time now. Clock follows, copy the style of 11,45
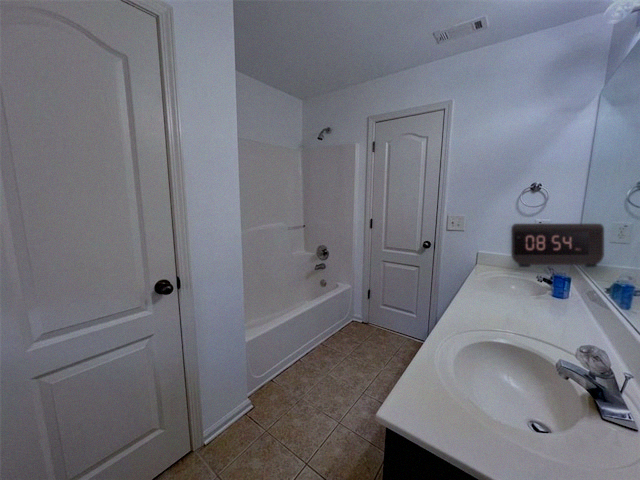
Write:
8,54
